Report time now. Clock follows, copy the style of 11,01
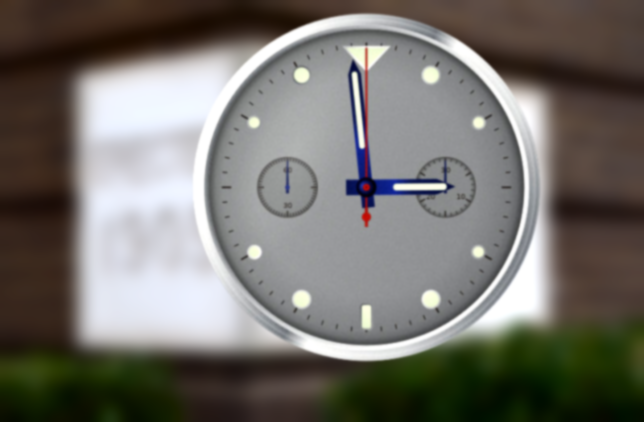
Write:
2,59
